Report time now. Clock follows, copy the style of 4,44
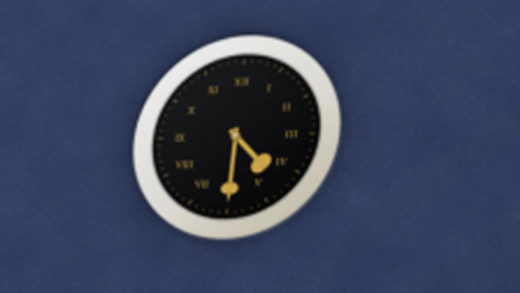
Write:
4,30
